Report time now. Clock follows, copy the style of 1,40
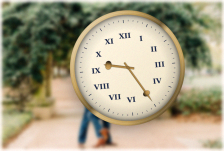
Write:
9,25
